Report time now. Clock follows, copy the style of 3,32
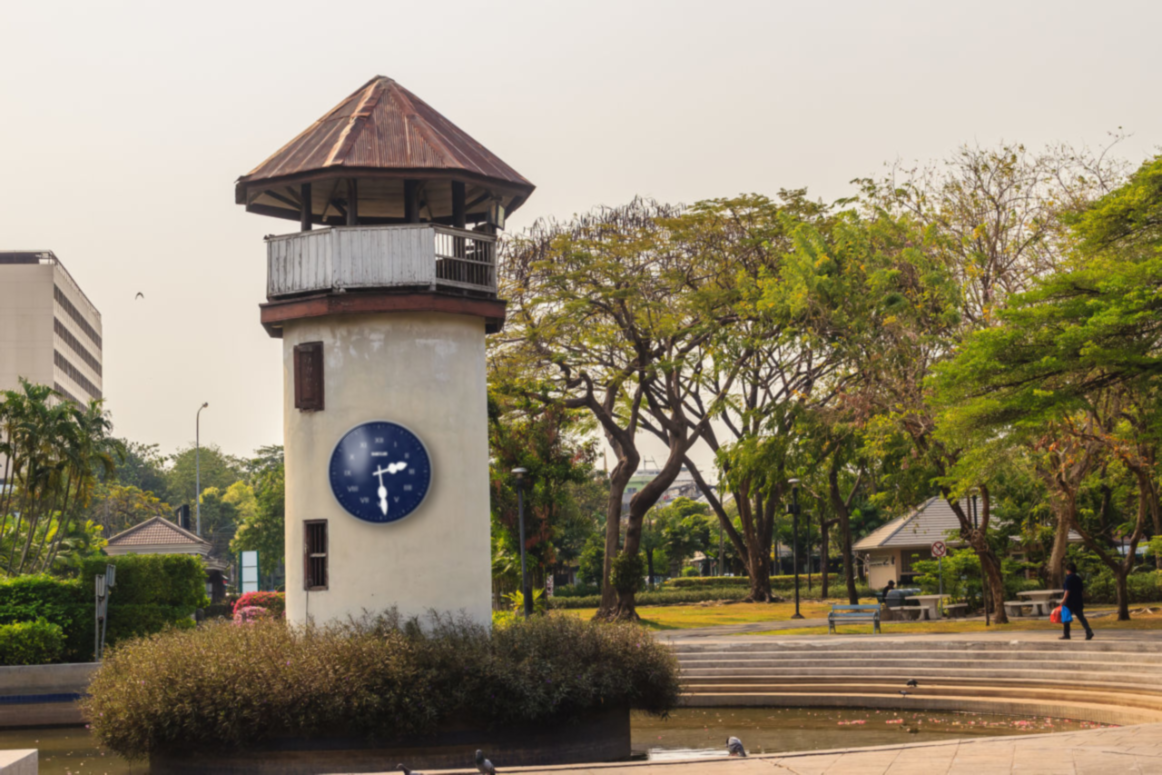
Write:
2,29
